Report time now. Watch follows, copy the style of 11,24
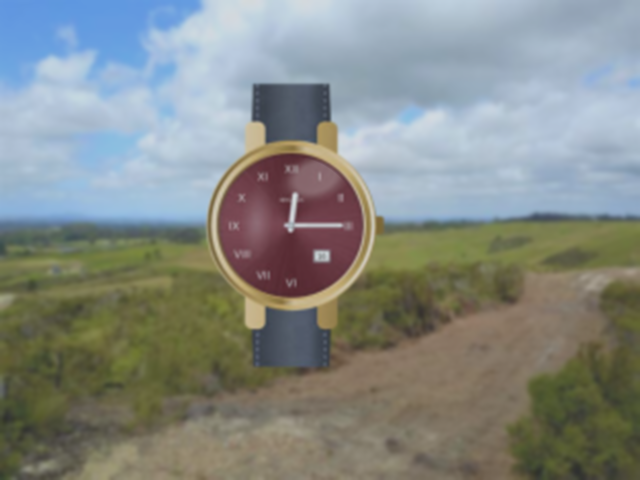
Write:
12,15
